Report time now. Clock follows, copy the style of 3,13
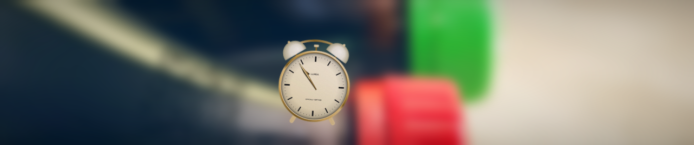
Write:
10,54
